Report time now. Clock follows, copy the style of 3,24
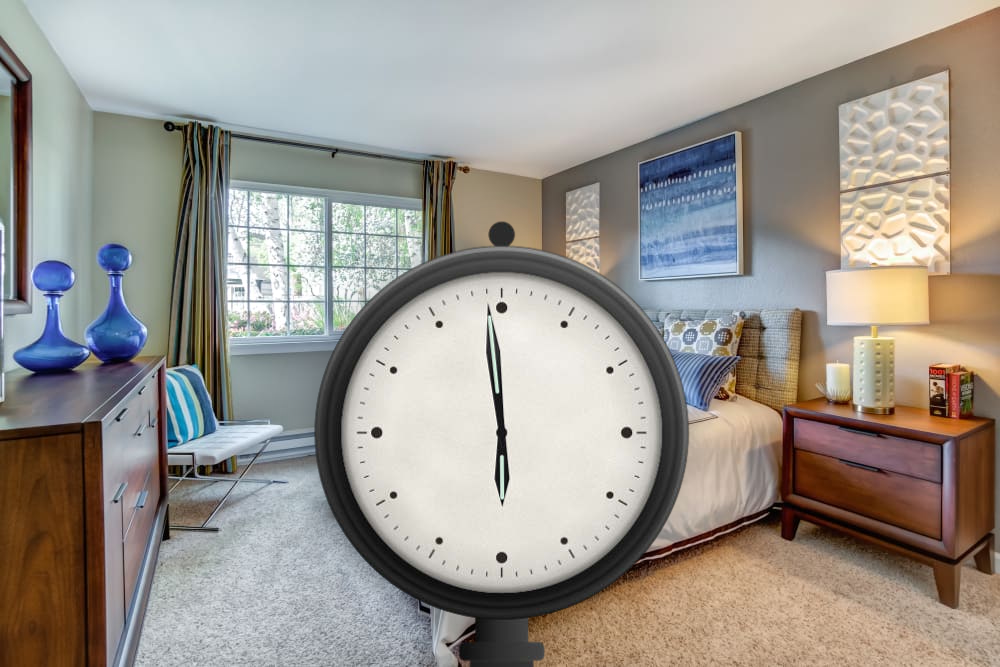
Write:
5,59
